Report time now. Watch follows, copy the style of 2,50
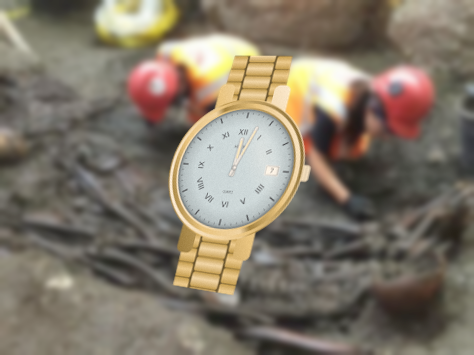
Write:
12,03
